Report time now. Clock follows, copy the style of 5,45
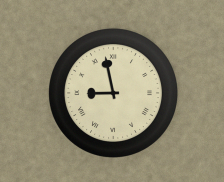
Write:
8,58
